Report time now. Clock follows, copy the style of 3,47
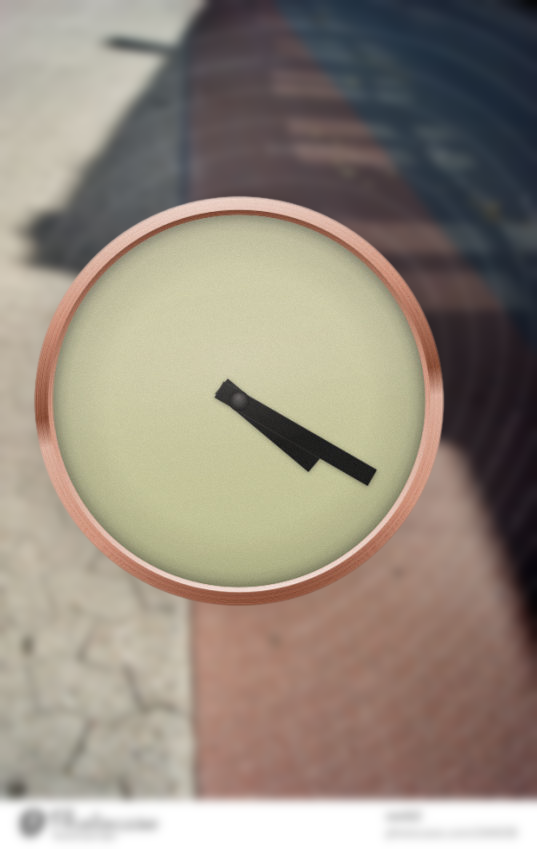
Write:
4,20
